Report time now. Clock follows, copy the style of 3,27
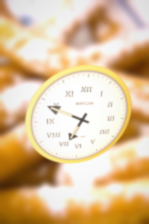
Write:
6,49
